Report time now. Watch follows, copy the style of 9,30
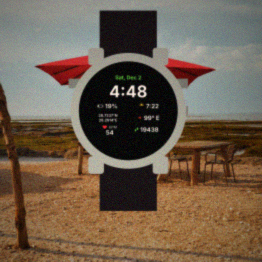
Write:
4,48
